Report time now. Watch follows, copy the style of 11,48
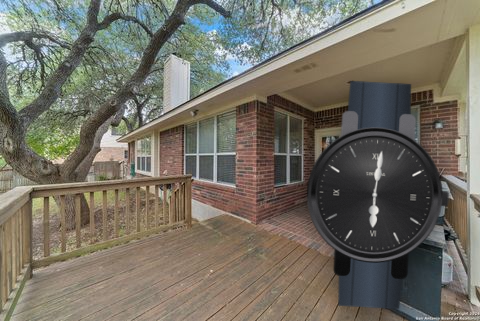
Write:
6,01
